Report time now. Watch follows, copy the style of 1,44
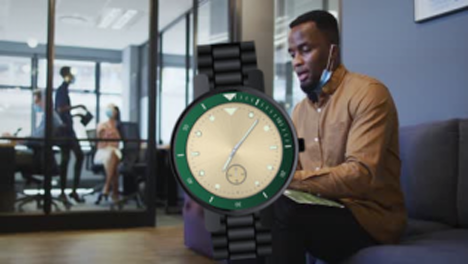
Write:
7,07
